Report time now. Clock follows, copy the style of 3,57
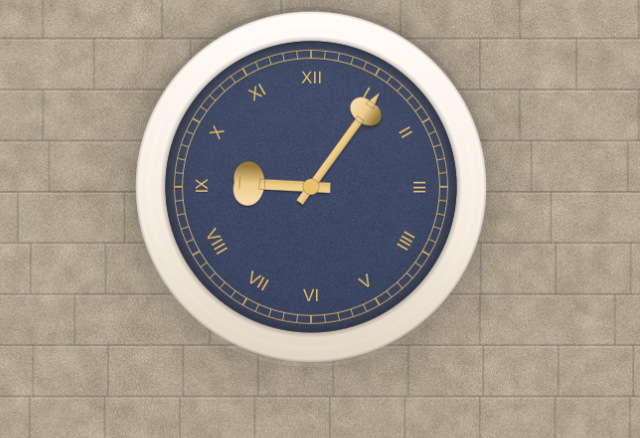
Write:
9,06
